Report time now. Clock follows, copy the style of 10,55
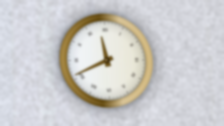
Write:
11,41
